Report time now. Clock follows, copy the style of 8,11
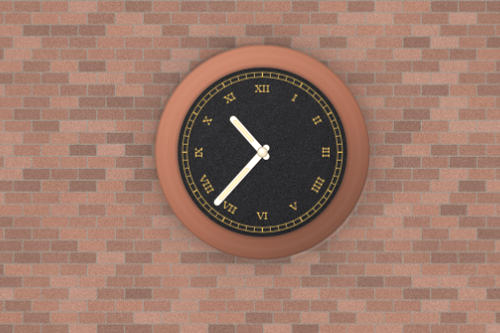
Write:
10,37
